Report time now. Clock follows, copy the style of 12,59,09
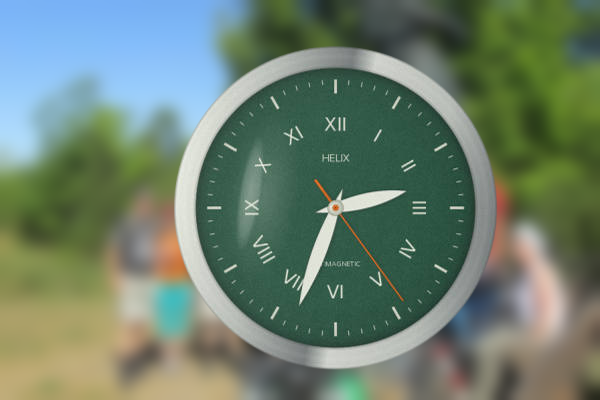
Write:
2,33,24
